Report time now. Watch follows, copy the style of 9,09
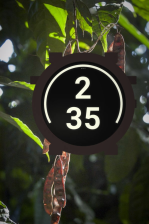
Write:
2,35
